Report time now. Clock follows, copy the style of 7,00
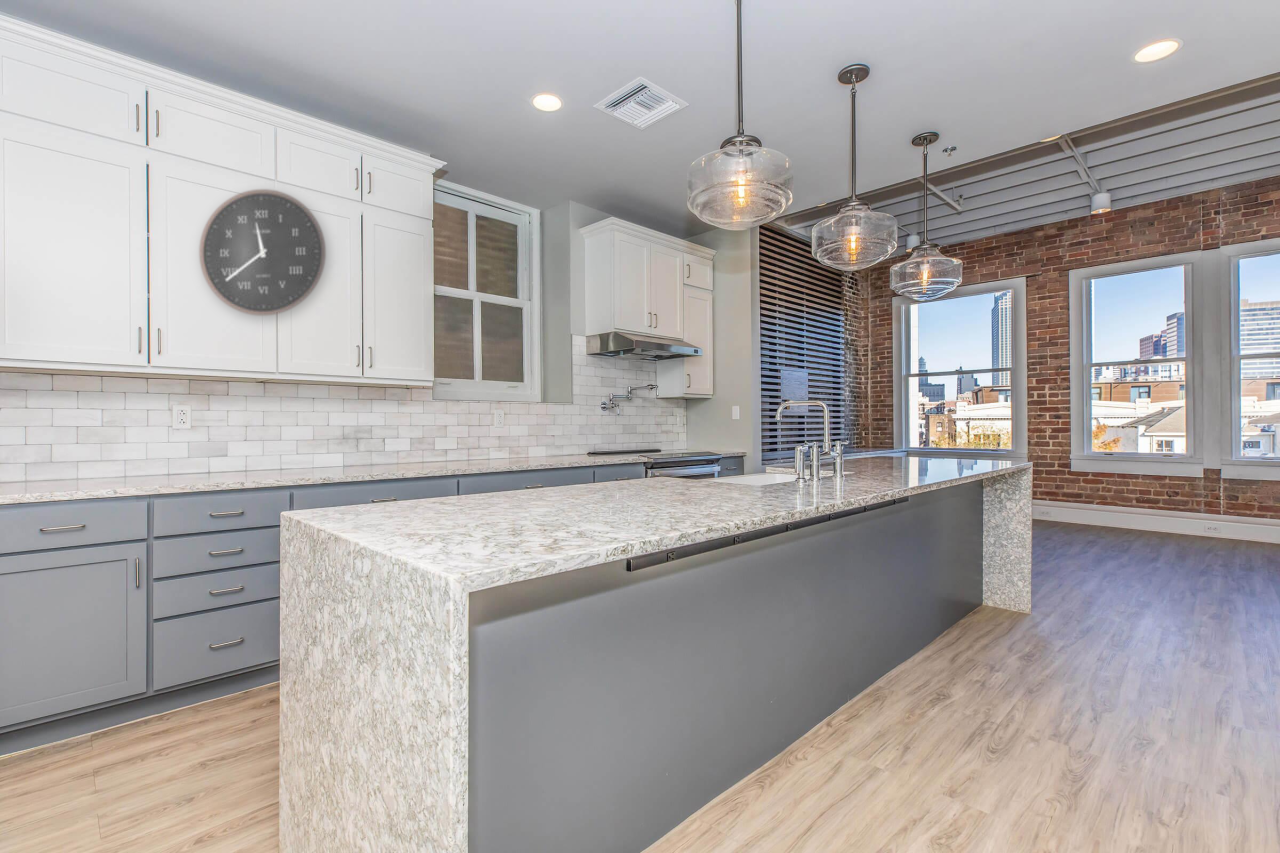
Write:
11,39
